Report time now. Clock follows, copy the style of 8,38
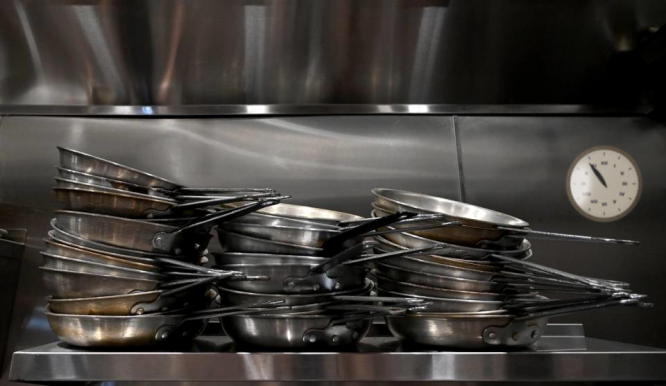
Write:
10,54
